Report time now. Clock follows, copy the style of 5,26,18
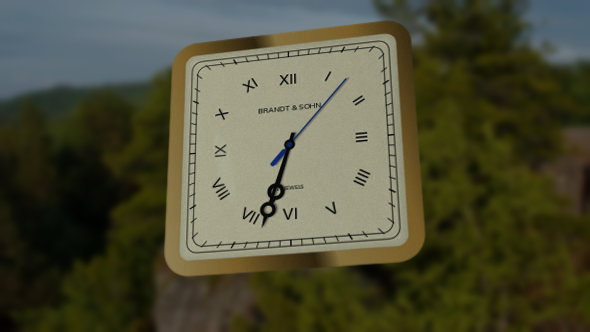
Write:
6,33,07
